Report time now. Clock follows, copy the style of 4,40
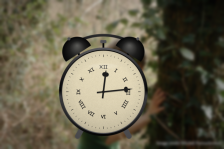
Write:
12,14
